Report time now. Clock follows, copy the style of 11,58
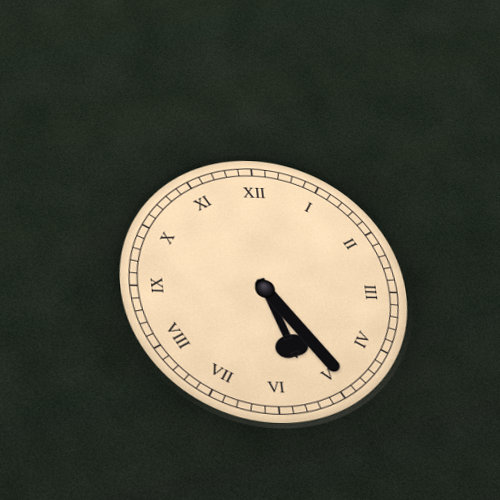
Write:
5,24
